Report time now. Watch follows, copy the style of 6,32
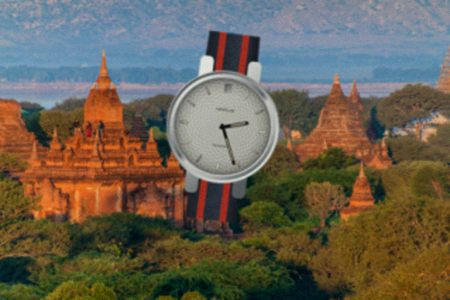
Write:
2,26
